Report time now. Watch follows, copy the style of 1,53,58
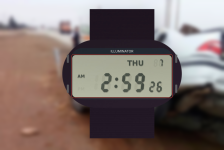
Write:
2,59,26
